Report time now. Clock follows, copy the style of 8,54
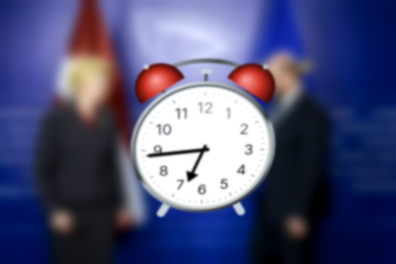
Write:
6,44
